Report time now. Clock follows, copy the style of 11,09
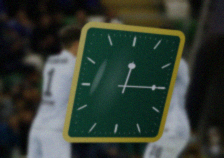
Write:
12,15
